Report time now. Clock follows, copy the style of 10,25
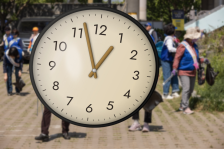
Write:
12,57
